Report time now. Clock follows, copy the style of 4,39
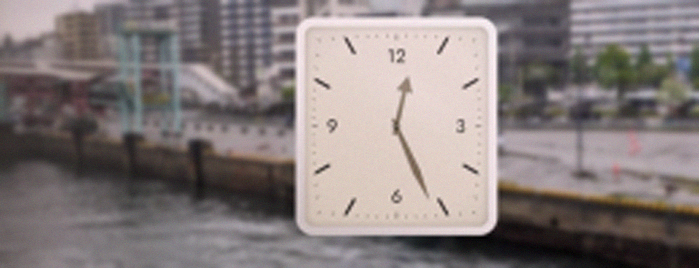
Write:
12,26
